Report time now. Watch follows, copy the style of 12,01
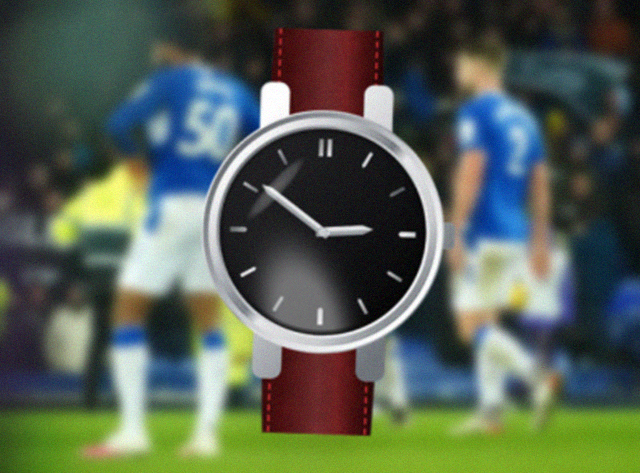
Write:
2,51
